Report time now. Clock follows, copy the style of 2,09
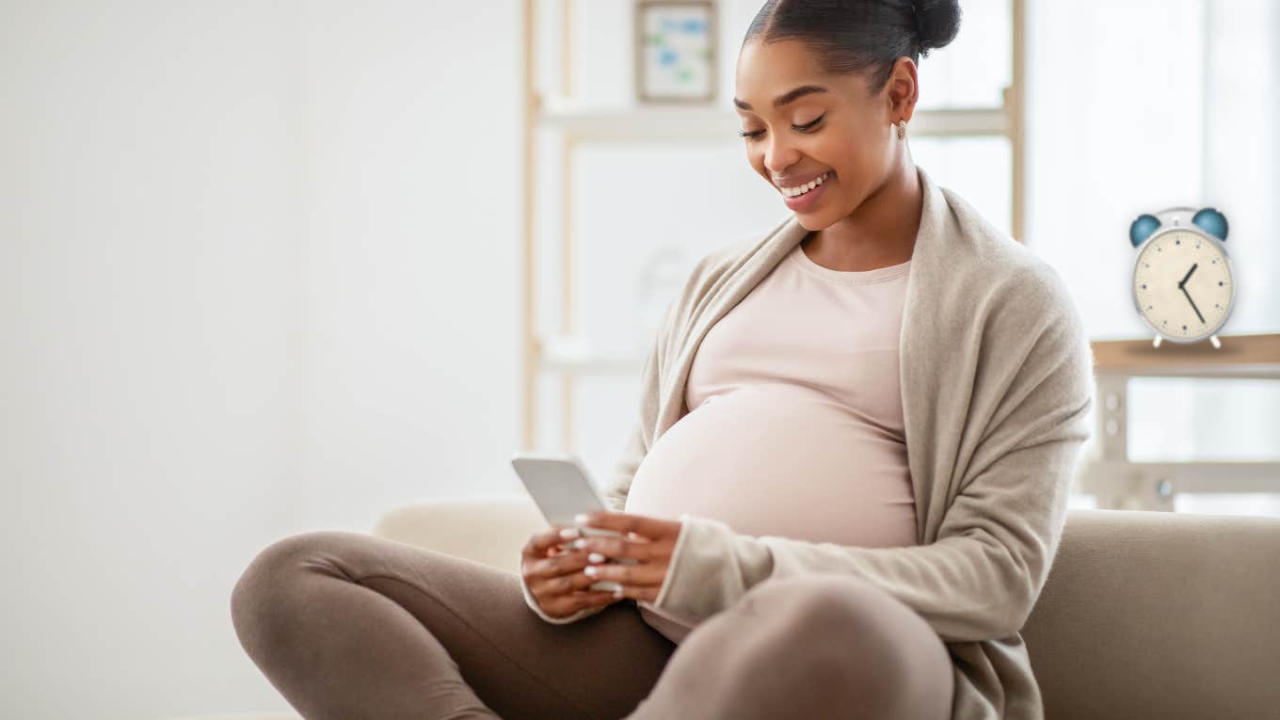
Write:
1,25
